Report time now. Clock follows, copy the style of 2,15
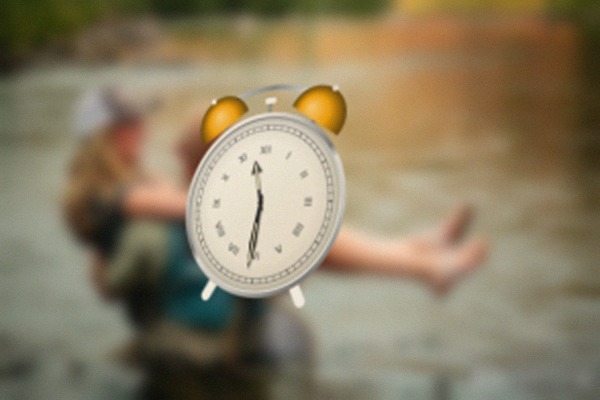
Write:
11,31
